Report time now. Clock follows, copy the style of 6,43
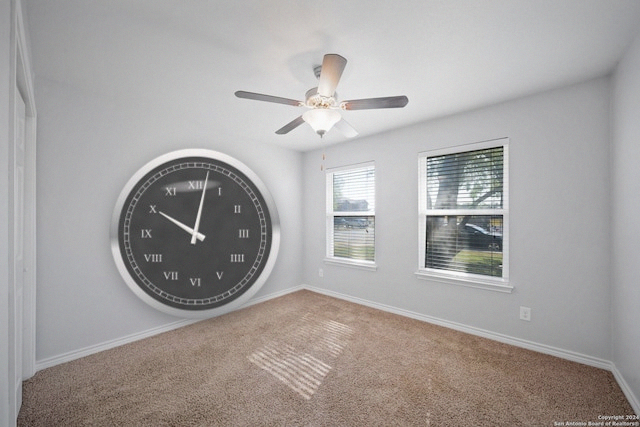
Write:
10,02
